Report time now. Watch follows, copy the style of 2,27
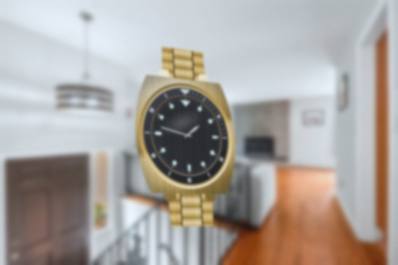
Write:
1,47
